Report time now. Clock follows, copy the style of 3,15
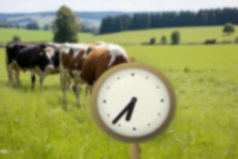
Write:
6,37
